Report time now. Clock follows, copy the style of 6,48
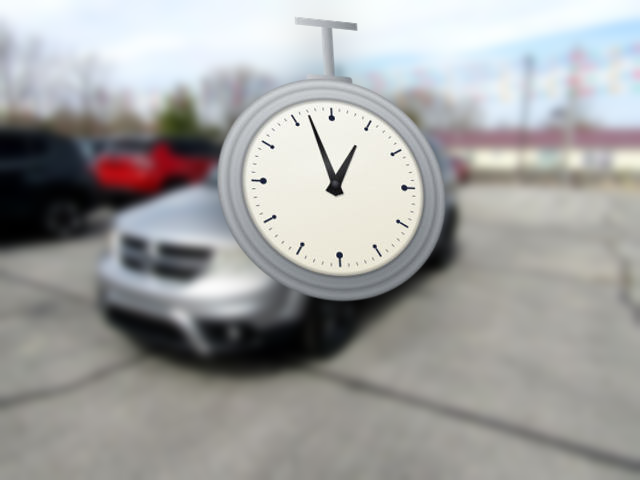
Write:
12,57
